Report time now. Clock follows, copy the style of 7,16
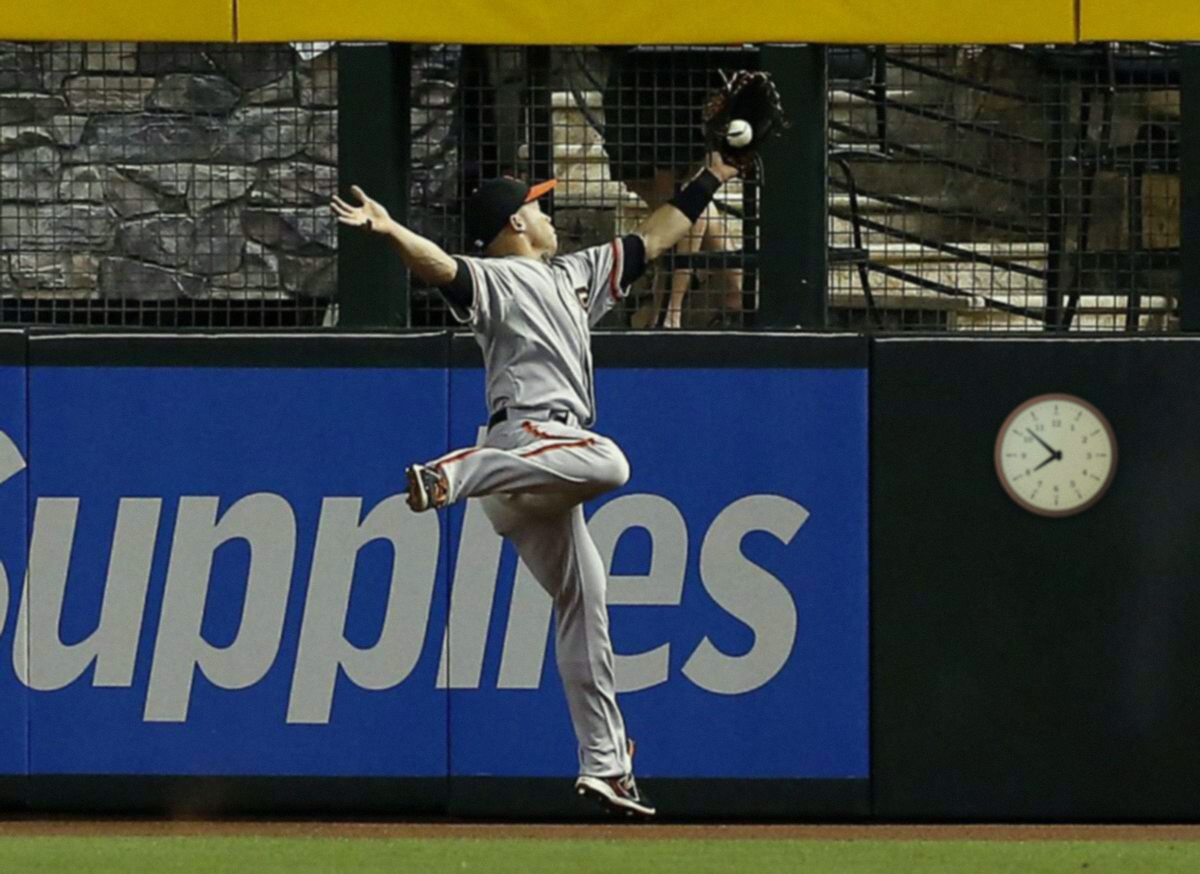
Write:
7,52
